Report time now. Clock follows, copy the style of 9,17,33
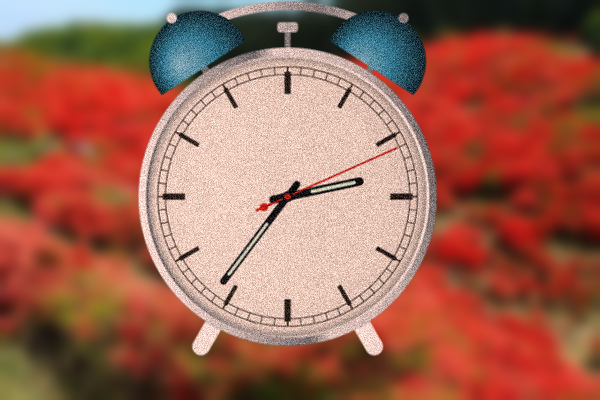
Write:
2,36,11
